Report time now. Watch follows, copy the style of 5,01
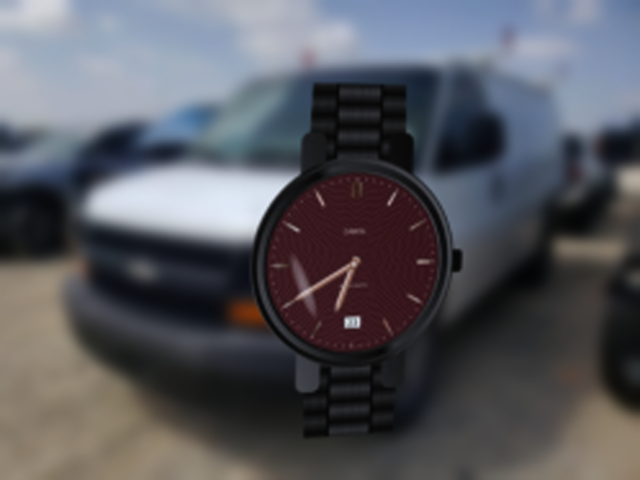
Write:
6,40
